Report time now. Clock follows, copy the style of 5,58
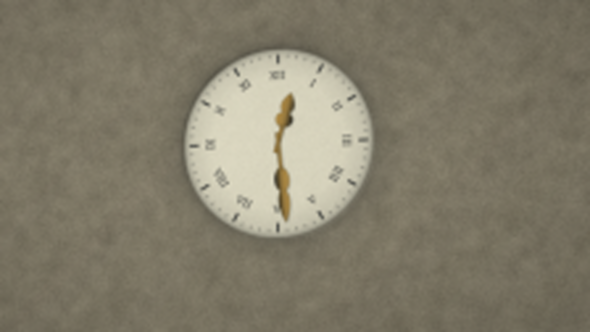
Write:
12,29
